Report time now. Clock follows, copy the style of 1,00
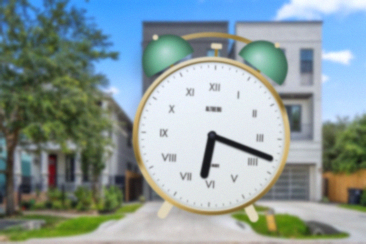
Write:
6,18
